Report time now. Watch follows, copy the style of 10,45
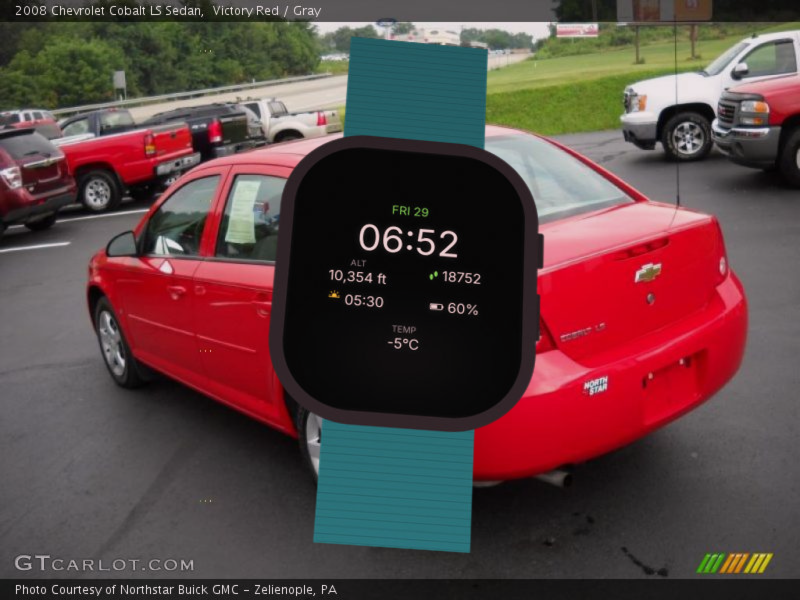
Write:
6,52
